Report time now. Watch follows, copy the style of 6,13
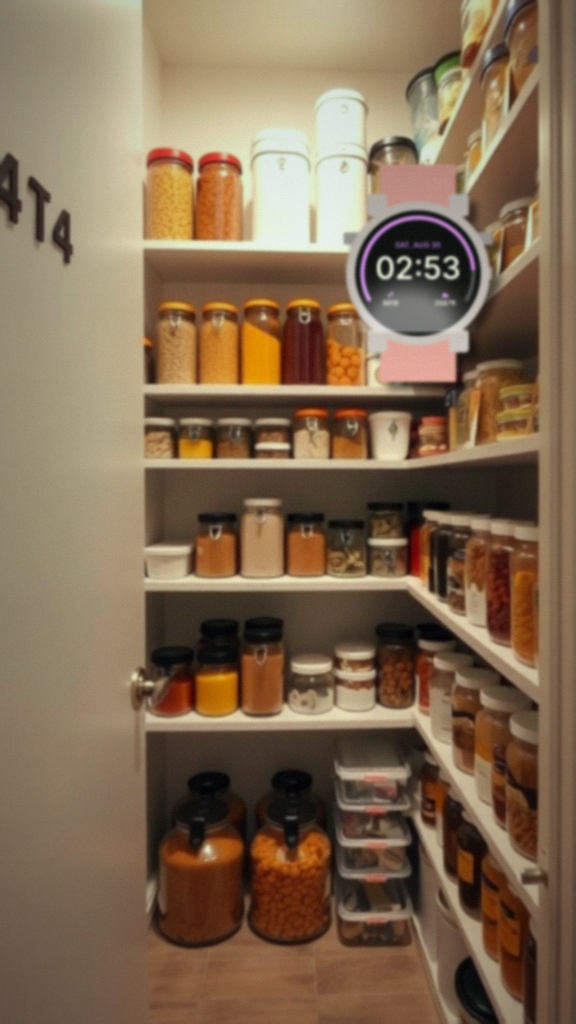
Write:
2,53
